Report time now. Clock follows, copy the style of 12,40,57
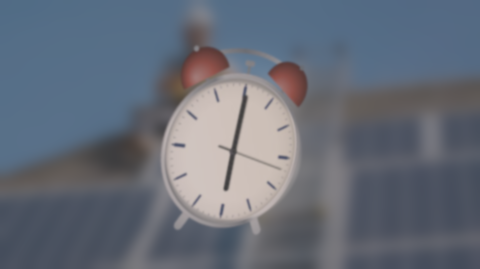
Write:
6,00,17
